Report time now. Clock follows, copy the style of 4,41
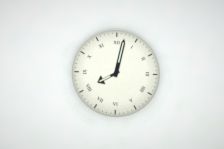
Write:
8,02
